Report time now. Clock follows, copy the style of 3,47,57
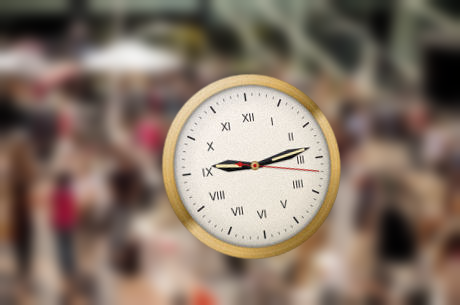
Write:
9,13,17
